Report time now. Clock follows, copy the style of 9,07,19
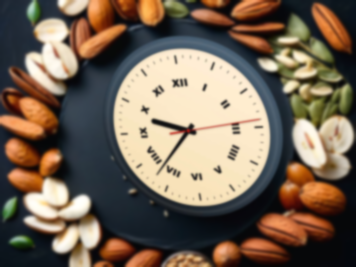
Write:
9,37,14
